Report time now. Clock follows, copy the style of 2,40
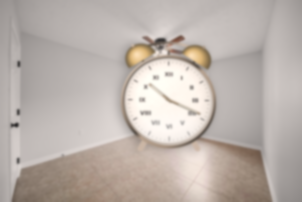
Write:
10,19
